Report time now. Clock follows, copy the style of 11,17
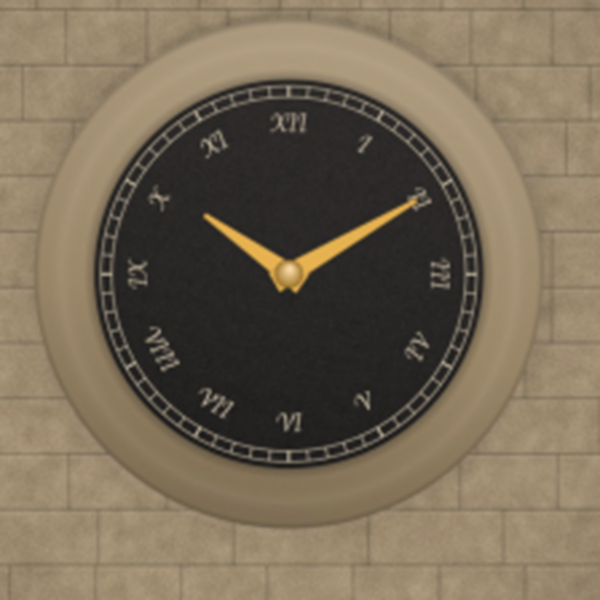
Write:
10,10
